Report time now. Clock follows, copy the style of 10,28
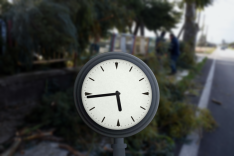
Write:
5,44
